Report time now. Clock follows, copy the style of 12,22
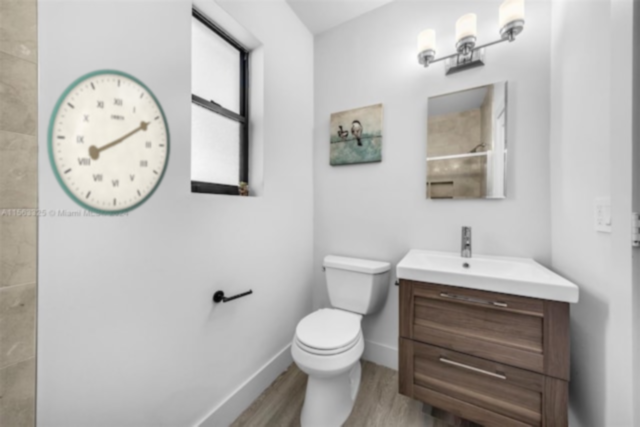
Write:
8,10
